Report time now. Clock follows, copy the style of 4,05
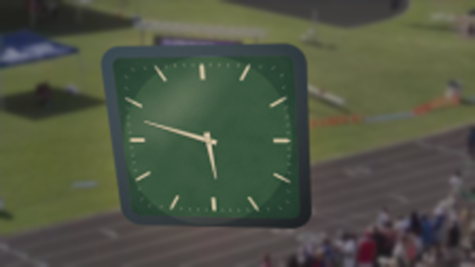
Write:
5,48
